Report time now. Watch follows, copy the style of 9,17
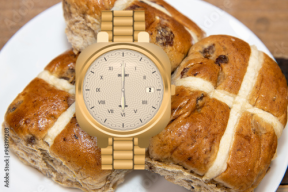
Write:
6,00
